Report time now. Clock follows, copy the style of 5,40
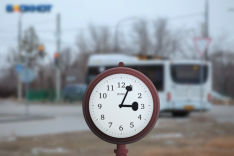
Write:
3,04
